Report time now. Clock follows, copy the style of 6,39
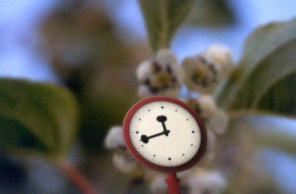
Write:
11,42
